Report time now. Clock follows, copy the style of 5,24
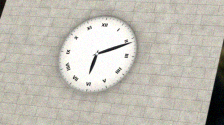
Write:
6,11
